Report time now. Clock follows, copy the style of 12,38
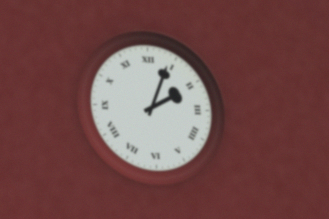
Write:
2,04
